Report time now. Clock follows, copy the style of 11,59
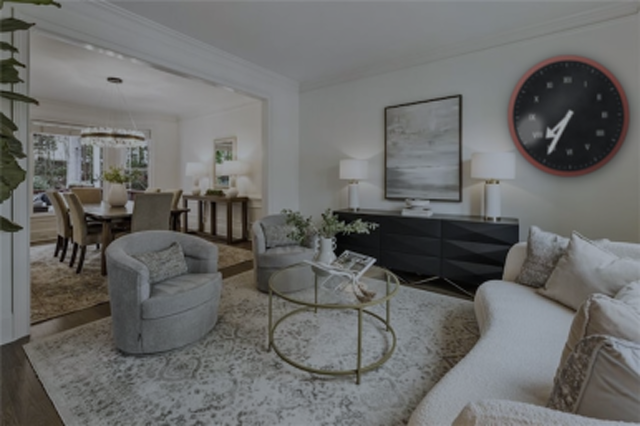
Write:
7,35
